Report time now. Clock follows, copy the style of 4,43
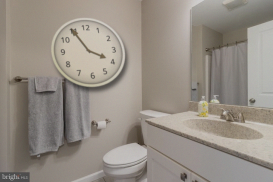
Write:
3,55
